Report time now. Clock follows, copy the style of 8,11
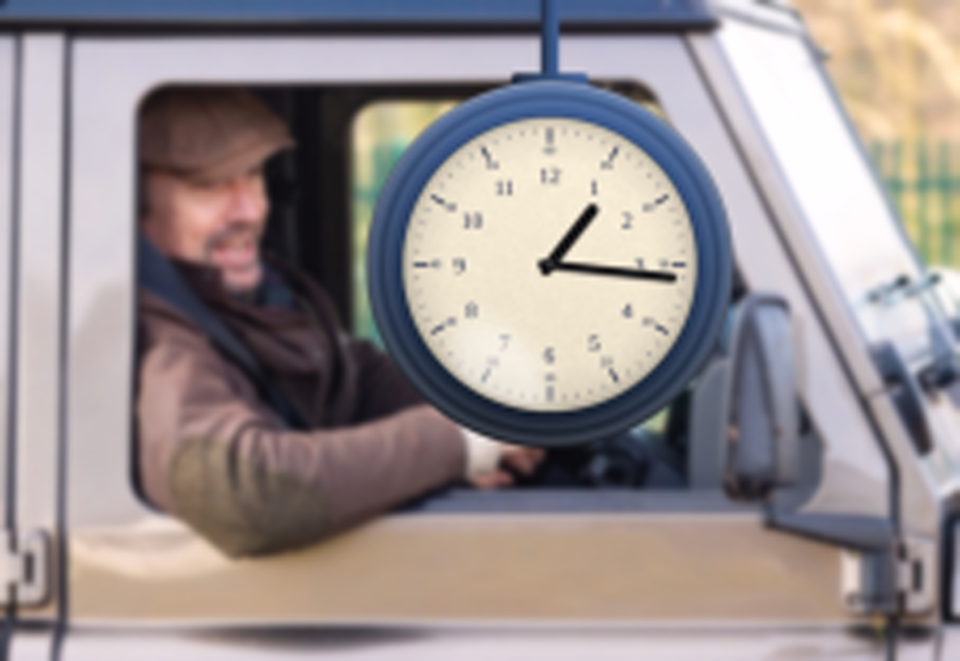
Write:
1,16
